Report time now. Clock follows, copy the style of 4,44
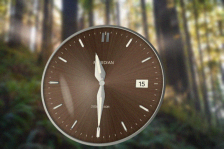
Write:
11,30
